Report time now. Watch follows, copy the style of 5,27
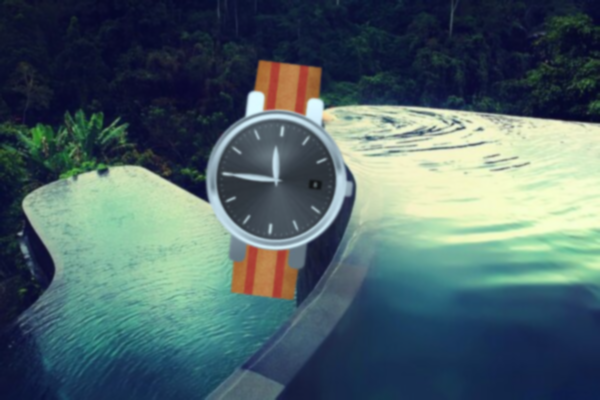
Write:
11,45
